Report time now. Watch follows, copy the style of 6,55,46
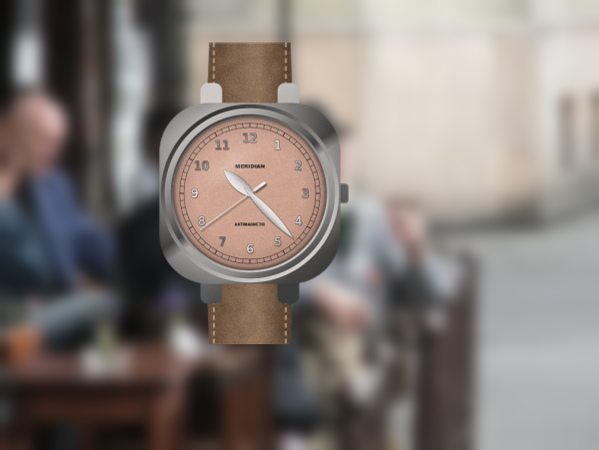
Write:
10,22,39
